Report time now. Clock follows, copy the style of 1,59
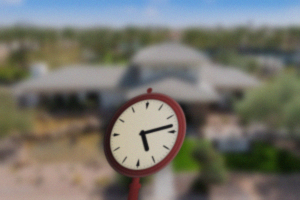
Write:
5,13
